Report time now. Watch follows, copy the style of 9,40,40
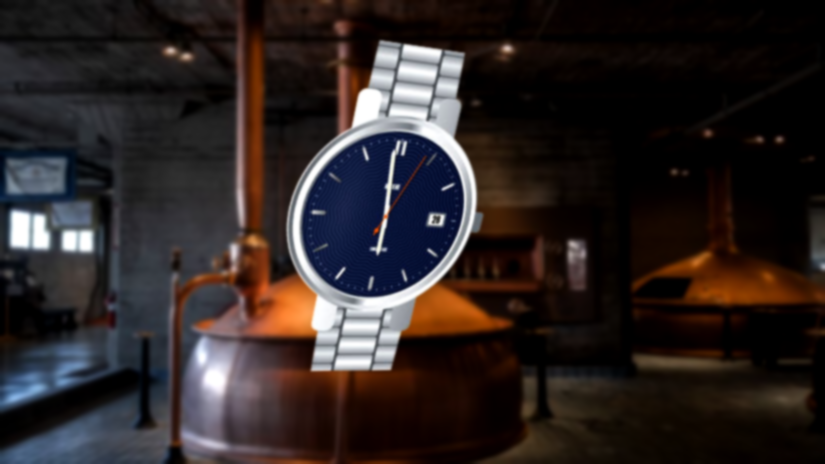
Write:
5,59,04
